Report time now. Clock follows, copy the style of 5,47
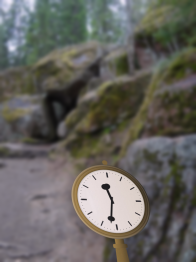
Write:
11,32
